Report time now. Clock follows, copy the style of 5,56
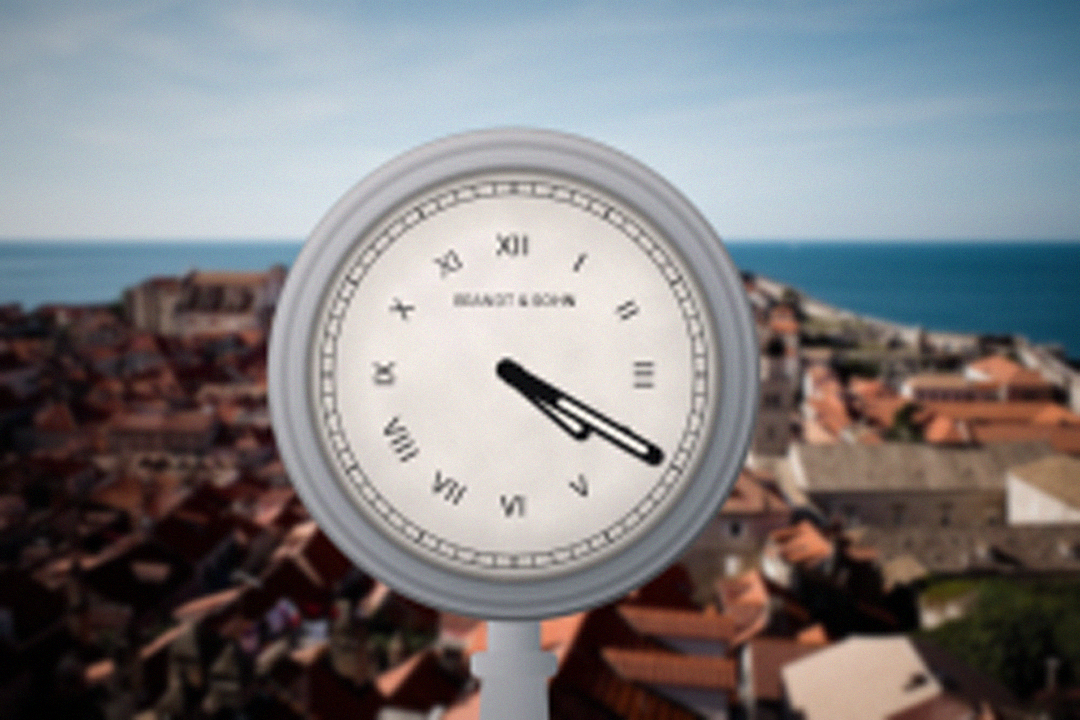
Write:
4,20
